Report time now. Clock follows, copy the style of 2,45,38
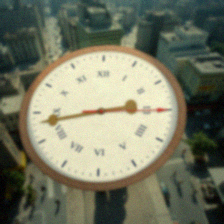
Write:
2,43,15
